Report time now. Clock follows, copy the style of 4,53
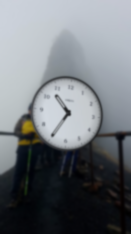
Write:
10,35
